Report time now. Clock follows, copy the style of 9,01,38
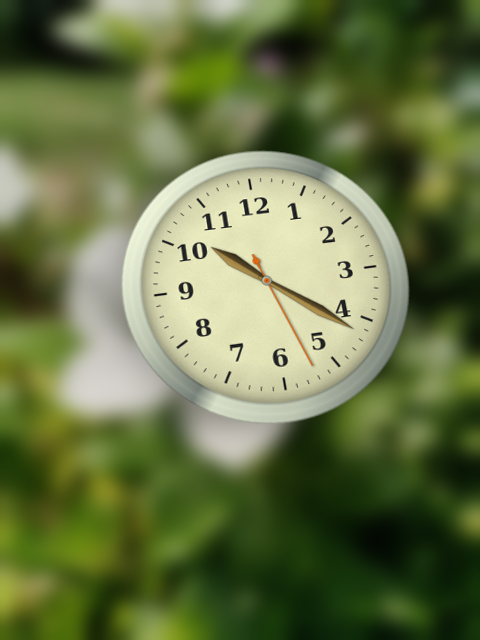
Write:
10,21,27
